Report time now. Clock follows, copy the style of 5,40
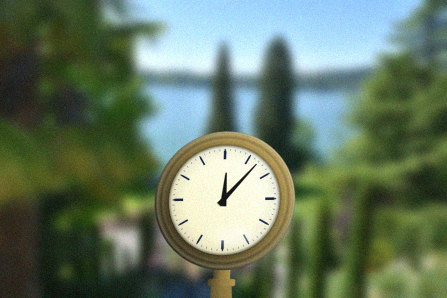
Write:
12,07
